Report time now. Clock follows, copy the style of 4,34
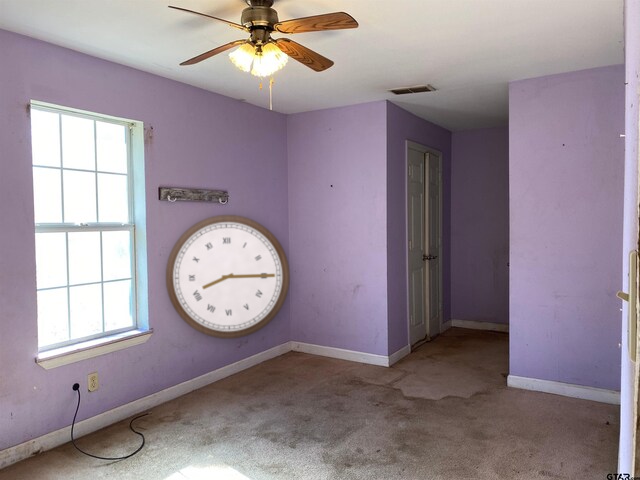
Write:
8,15
